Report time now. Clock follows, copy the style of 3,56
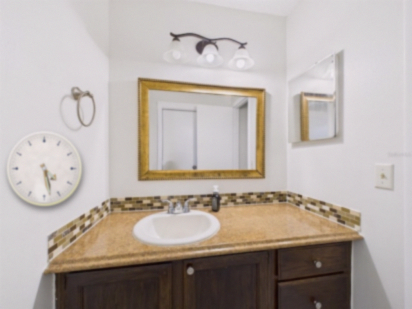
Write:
4,28
